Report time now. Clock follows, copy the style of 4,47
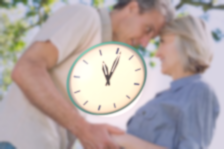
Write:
11,01
